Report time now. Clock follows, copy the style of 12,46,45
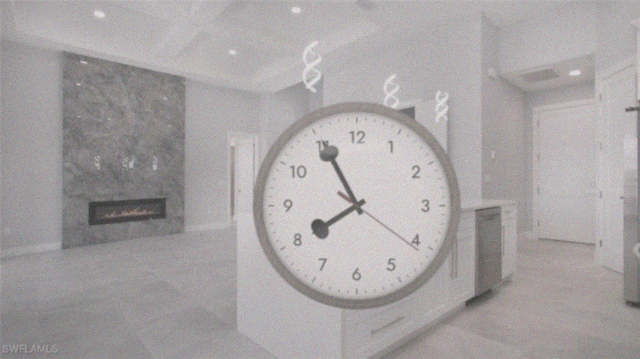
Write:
7,55,21
